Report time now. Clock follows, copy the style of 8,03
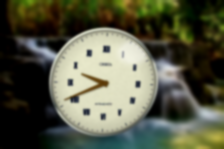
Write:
9,41
